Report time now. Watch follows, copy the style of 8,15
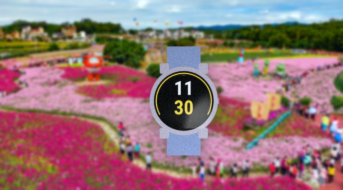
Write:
11,30
